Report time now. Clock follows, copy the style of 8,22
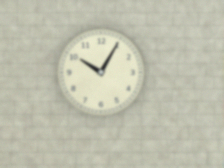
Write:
10,05
